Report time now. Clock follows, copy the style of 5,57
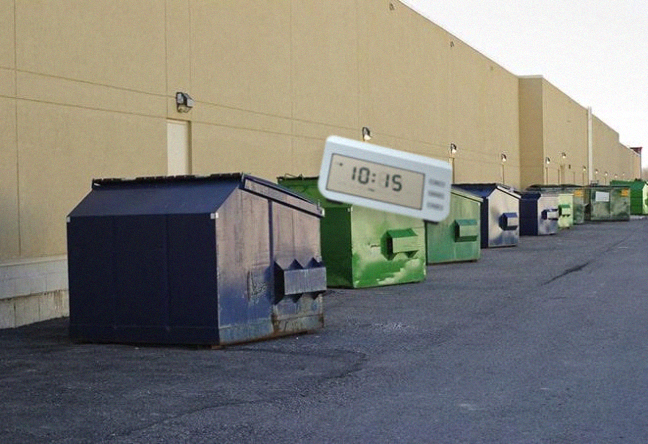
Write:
10,15
